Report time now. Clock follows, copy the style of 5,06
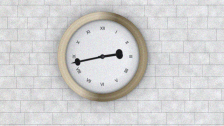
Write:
2,43
